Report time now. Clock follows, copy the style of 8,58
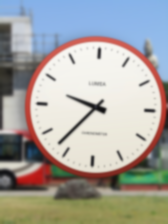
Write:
9,37
